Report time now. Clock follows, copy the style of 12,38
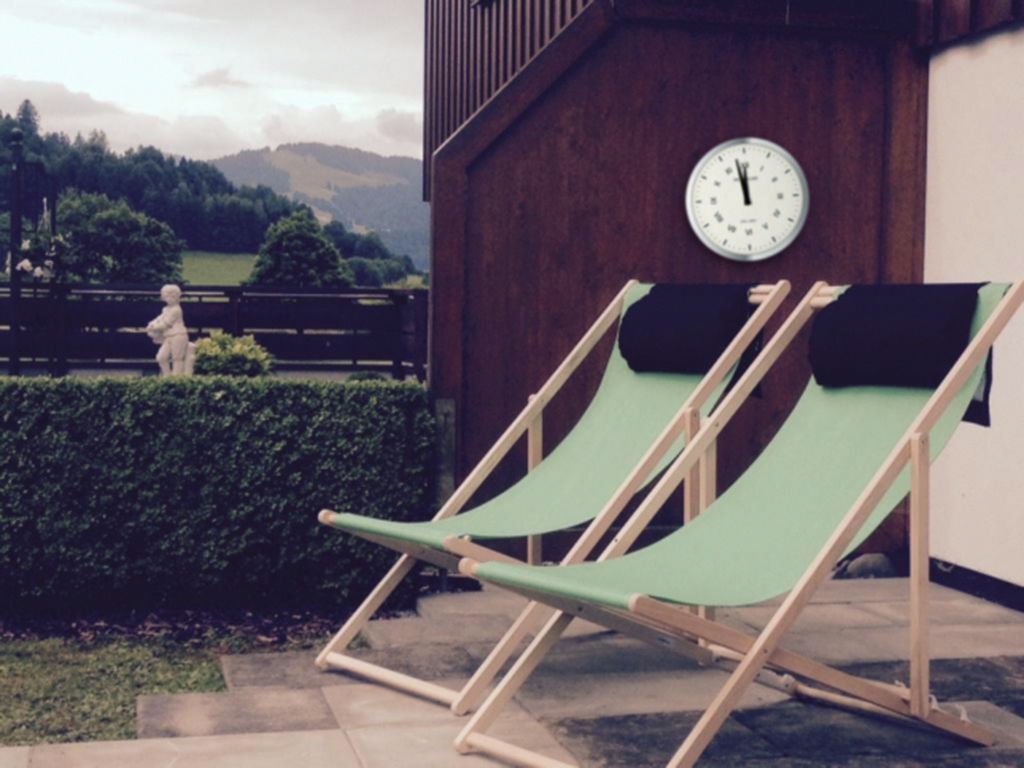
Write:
11,58
